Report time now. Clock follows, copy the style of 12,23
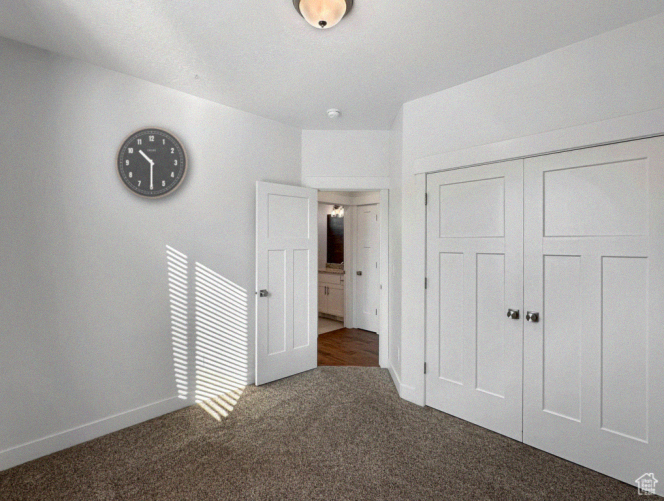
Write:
10,30
